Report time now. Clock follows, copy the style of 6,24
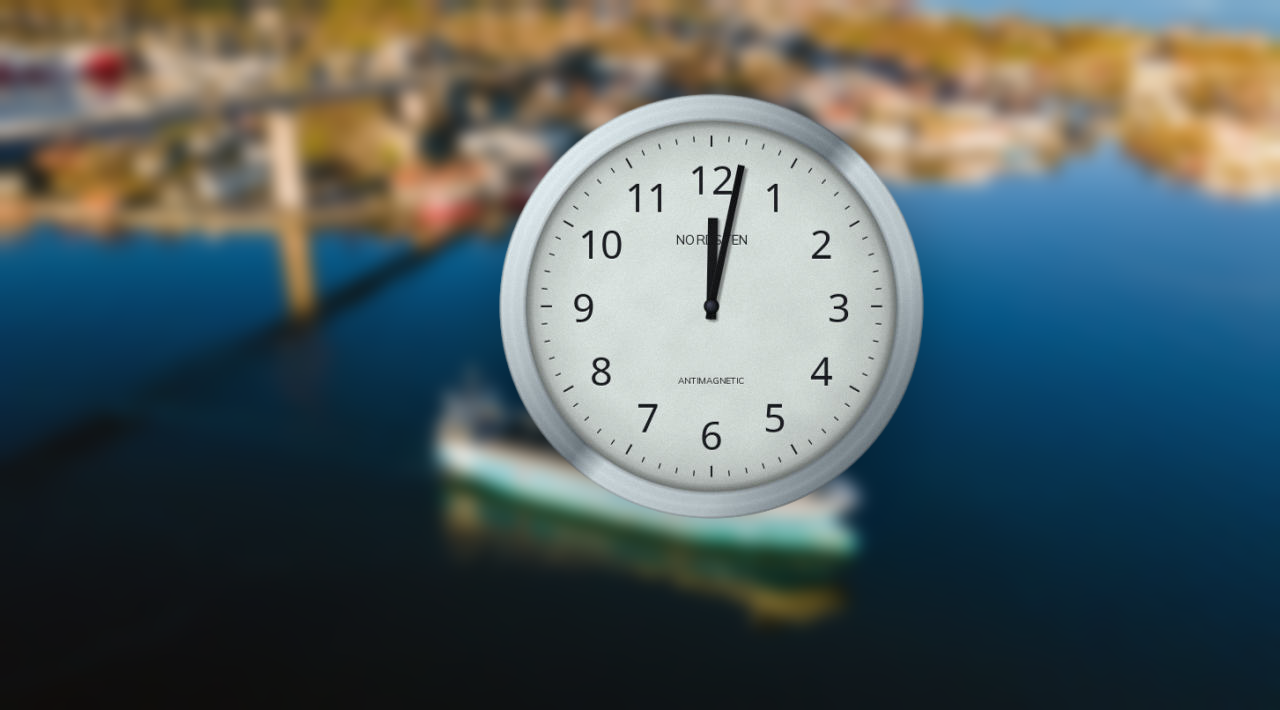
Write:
12,02
